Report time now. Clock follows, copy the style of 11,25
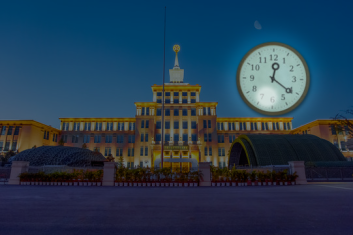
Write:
12,21
